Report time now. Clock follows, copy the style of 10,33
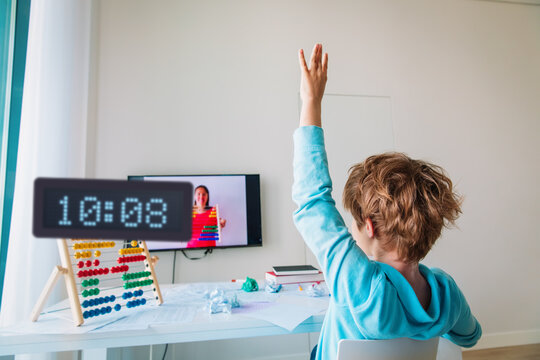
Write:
10,08
